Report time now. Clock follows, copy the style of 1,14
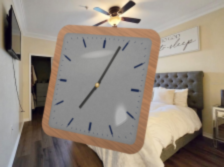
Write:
7,04
